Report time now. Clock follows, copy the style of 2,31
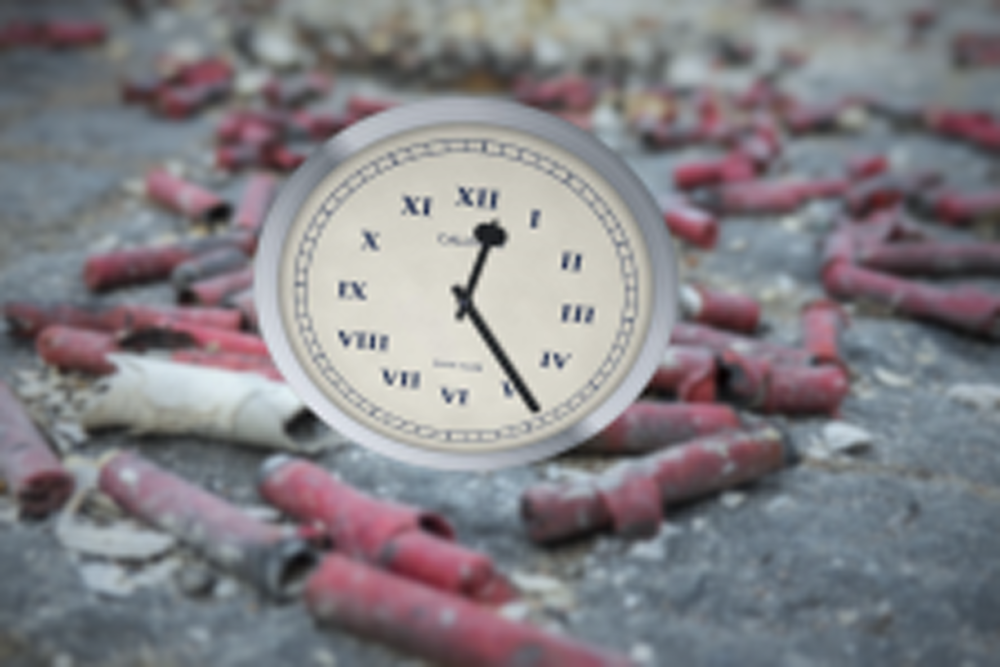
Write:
12,24
